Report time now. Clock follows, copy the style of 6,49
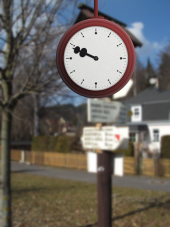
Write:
9,49
